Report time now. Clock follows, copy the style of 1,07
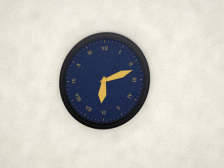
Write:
6,12
